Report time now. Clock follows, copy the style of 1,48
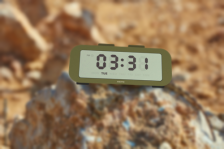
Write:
3,31
